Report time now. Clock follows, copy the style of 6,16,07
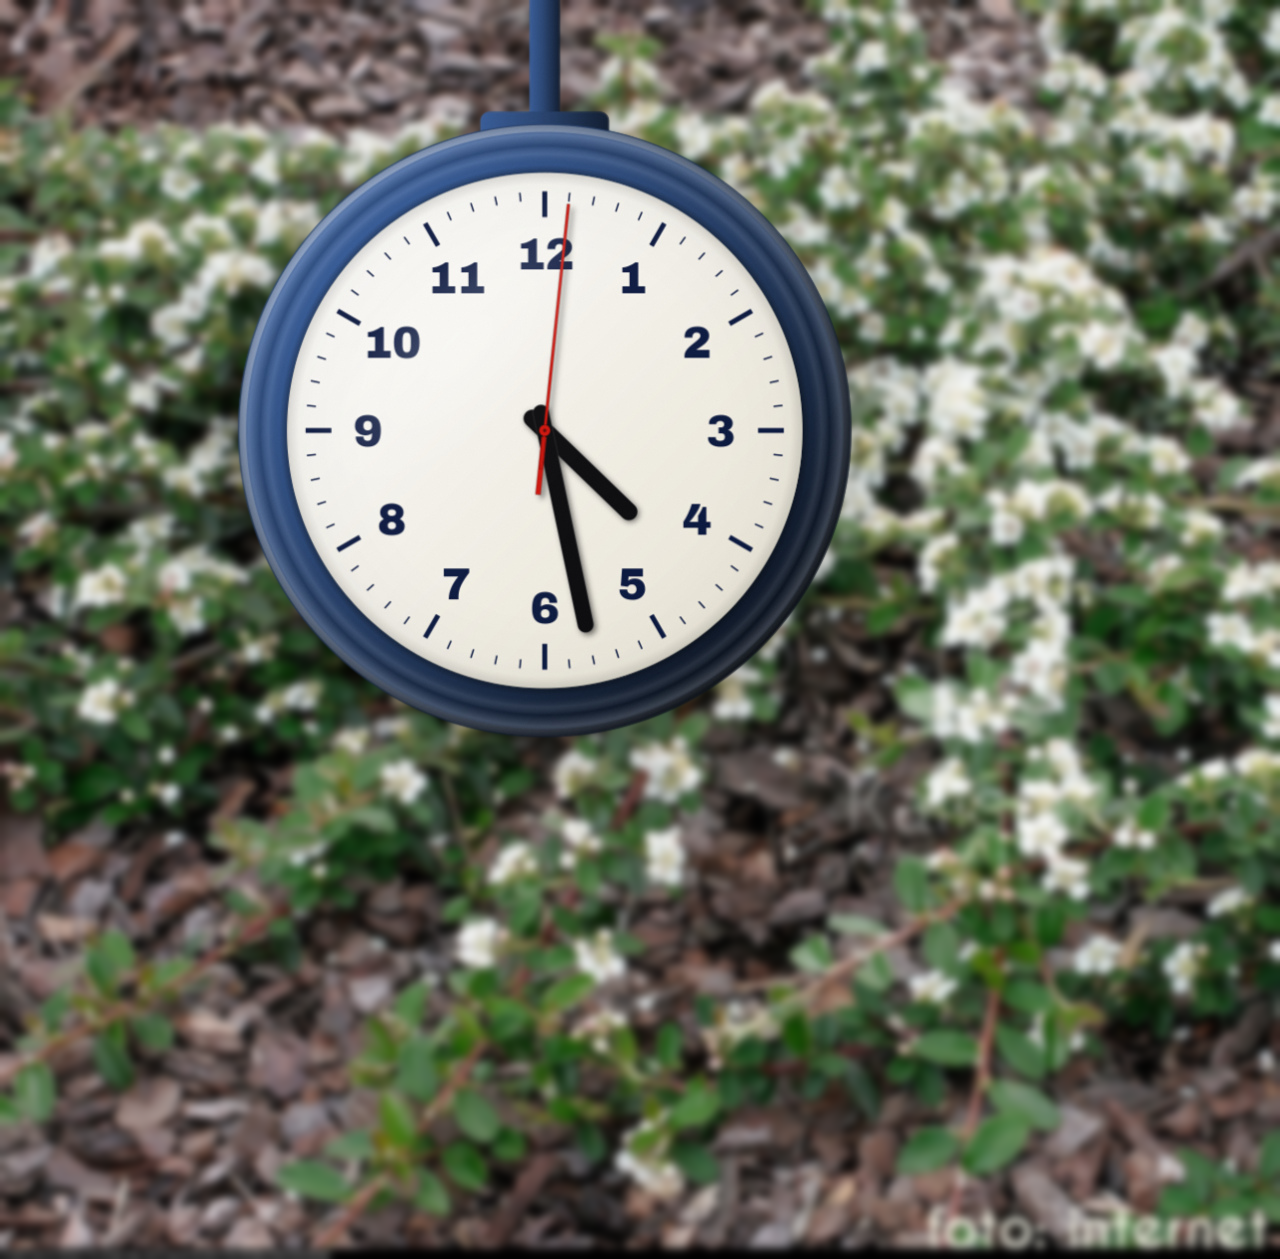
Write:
4,28,01
